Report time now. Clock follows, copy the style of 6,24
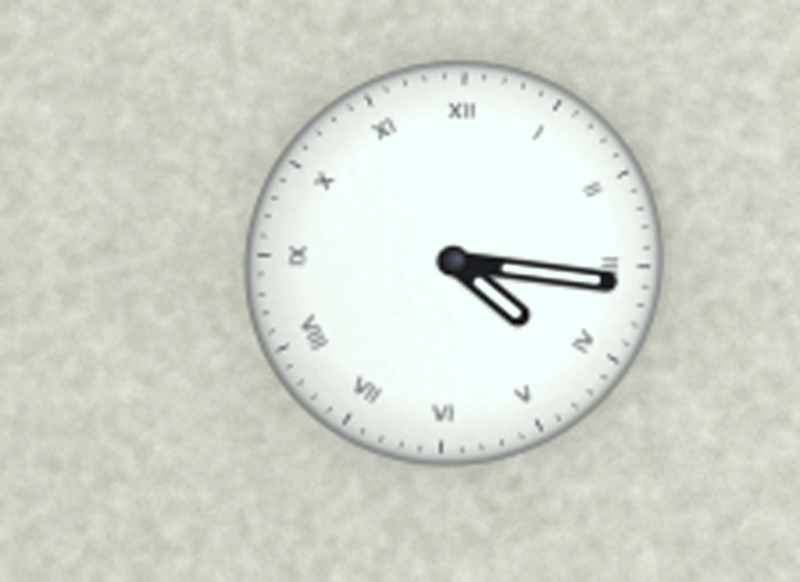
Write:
4,16
